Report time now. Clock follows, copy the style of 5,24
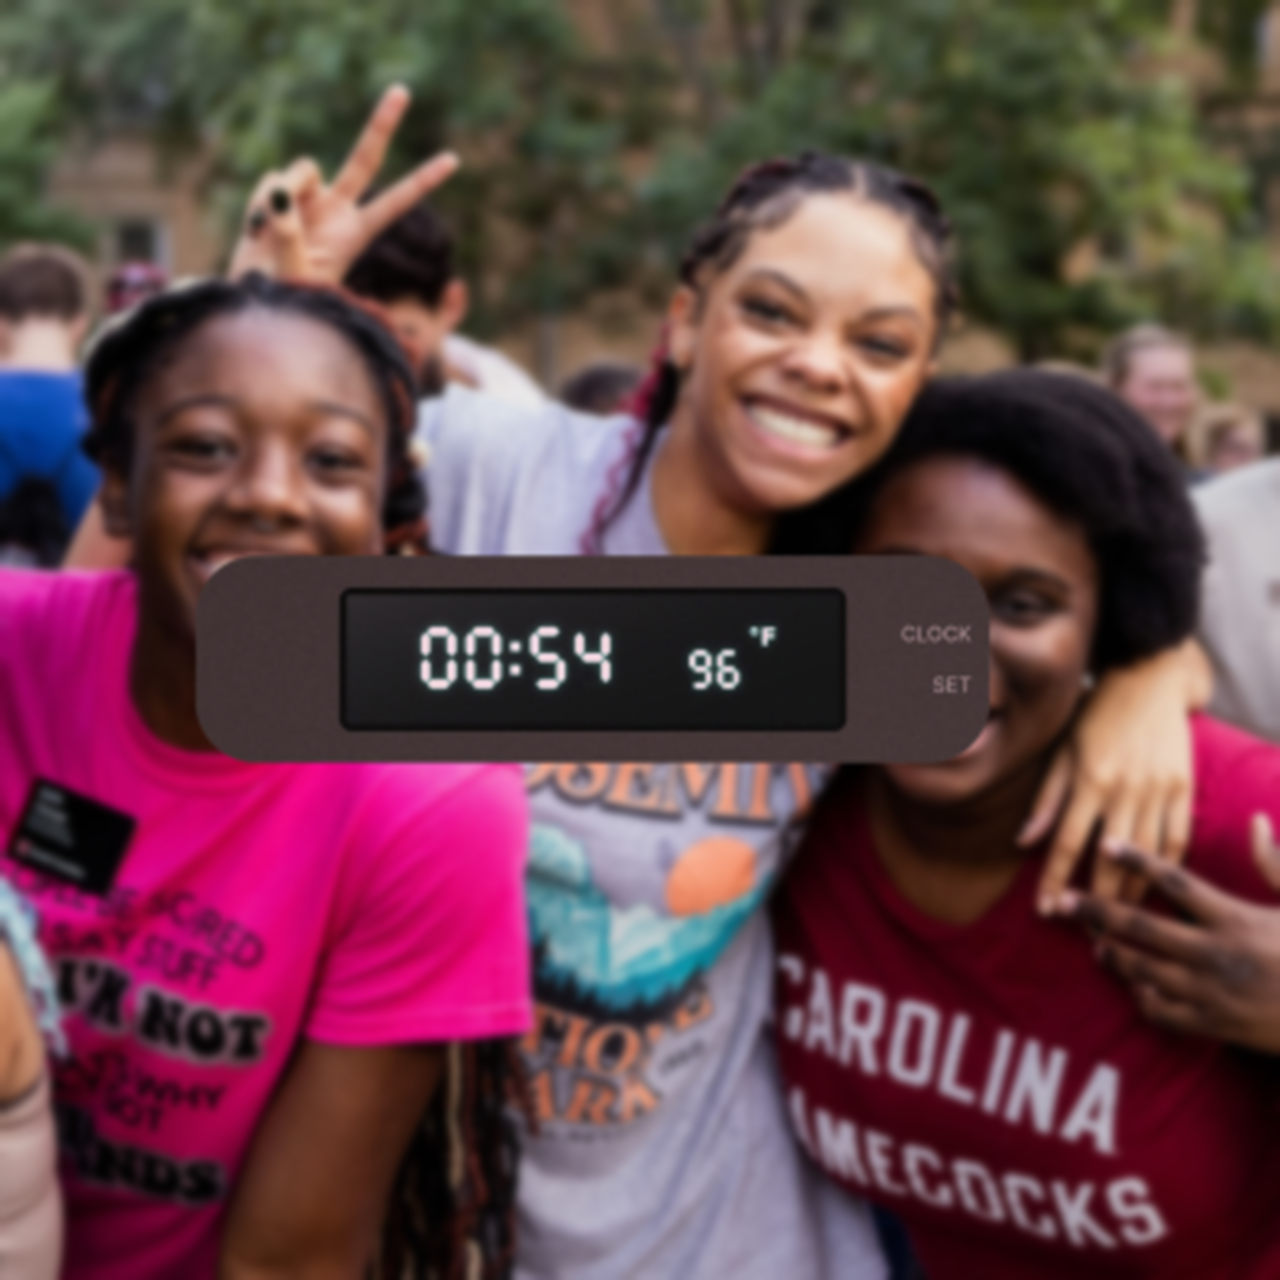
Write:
0,54
